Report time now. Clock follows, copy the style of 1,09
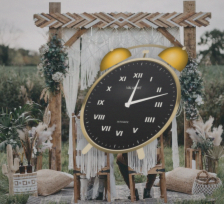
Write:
12,12
